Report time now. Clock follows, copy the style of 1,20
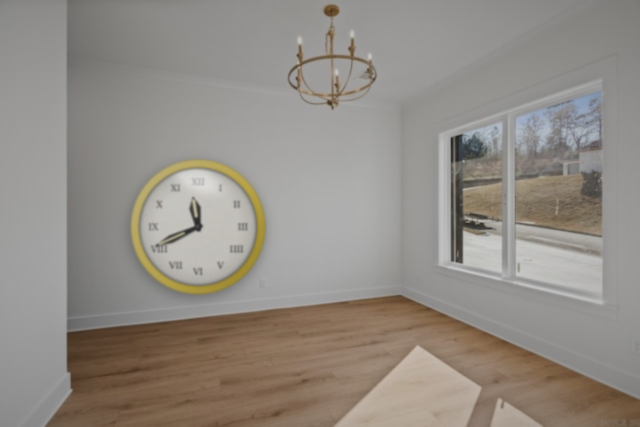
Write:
11,41
